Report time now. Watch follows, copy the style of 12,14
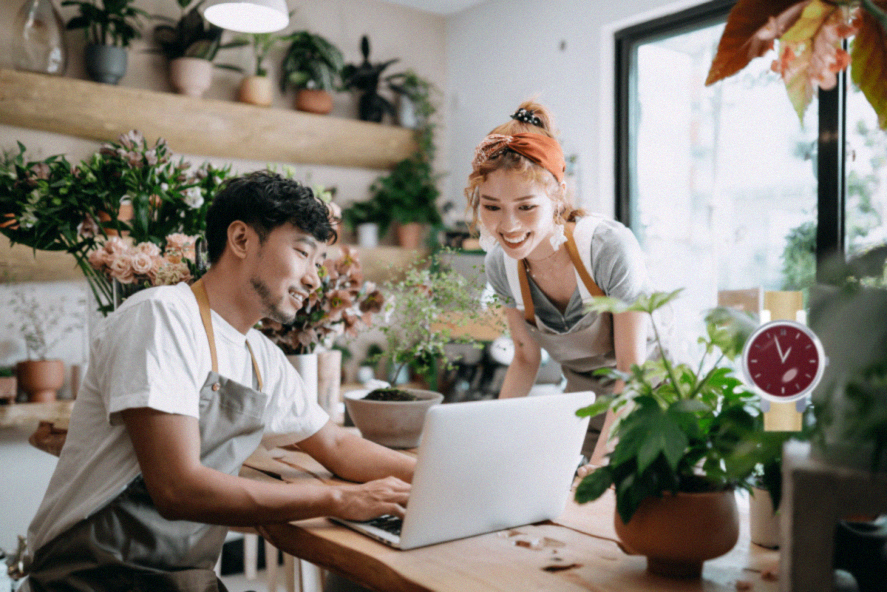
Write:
12,57
